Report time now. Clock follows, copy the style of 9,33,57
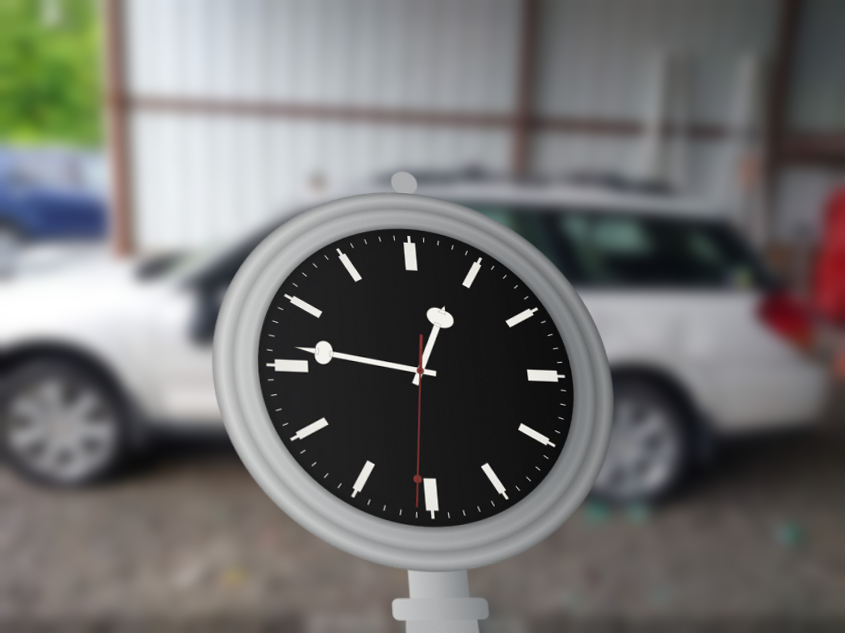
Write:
12,46,31
